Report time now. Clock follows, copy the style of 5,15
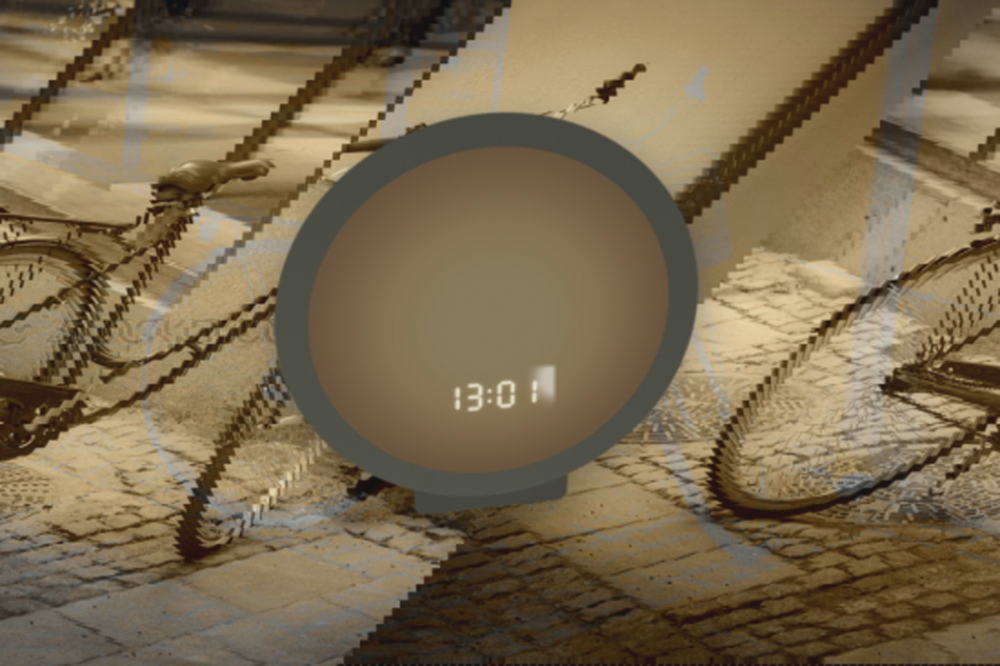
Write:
13,01
